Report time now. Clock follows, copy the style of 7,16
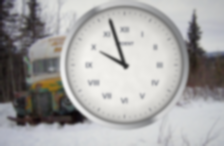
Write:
9,57
